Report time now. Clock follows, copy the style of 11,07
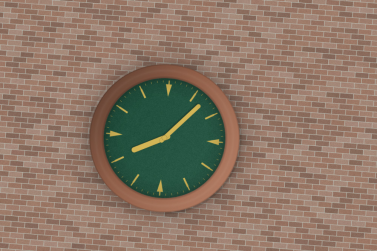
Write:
8,07
